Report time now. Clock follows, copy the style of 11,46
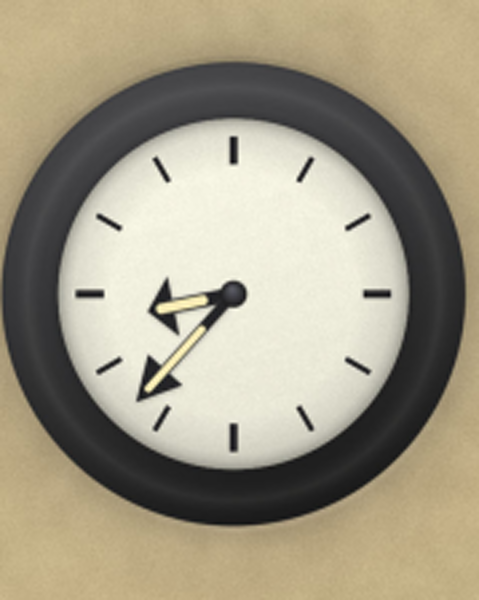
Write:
8,37
